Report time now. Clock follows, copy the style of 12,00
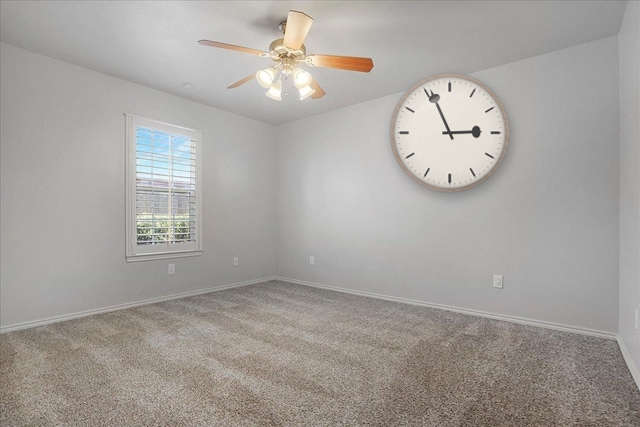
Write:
2,56
